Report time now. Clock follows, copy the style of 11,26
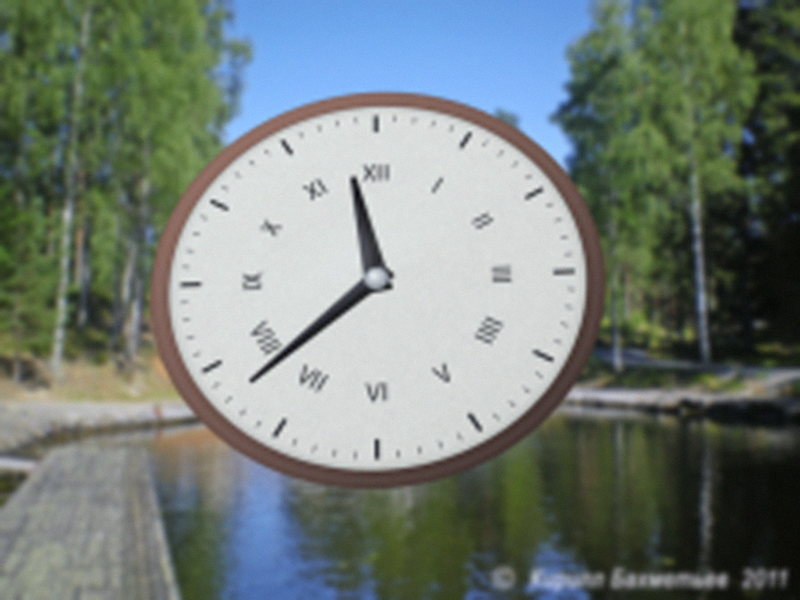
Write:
11,38
